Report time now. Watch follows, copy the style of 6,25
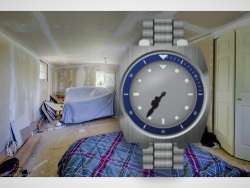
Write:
7,36
